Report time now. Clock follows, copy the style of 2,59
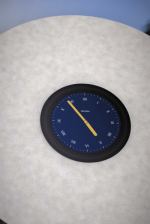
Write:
4,54
